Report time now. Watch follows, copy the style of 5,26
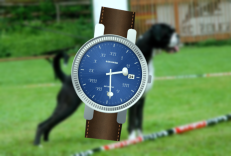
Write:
2,29
